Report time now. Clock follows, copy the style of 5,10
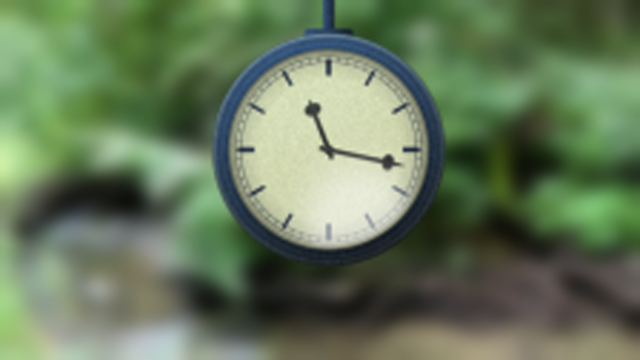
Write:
11,17
